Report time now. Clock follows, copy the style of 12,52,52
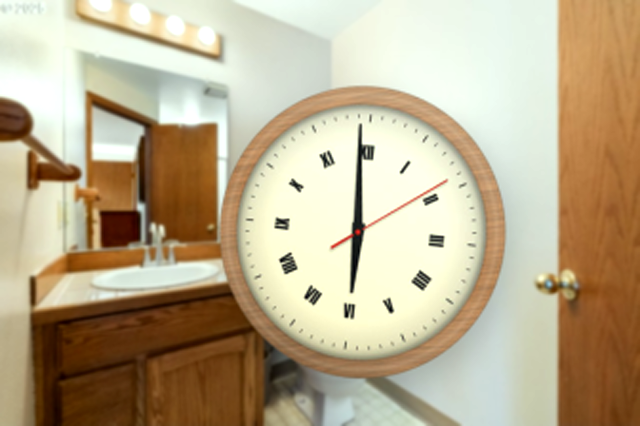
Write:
5,59,09
